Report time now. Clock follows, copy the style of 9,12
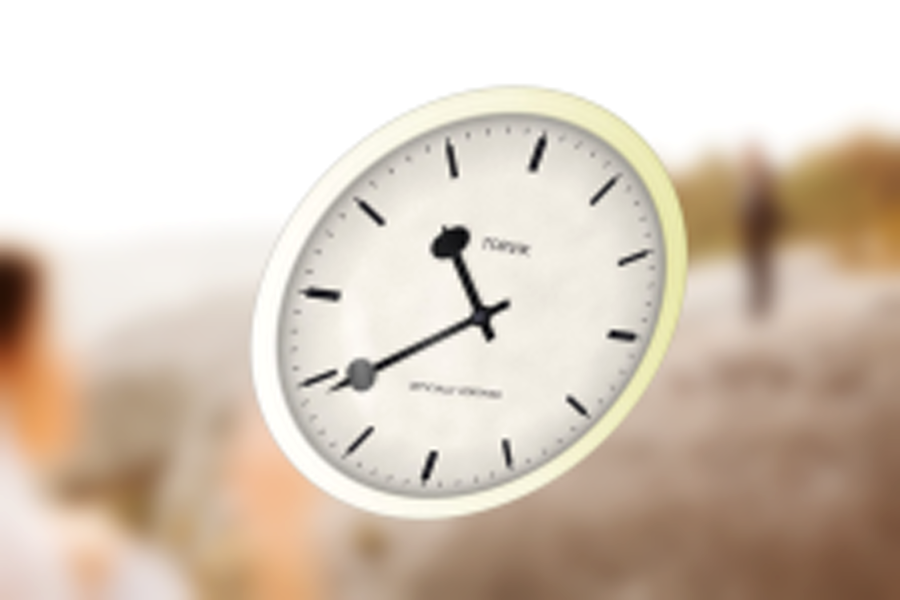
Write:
10,39
